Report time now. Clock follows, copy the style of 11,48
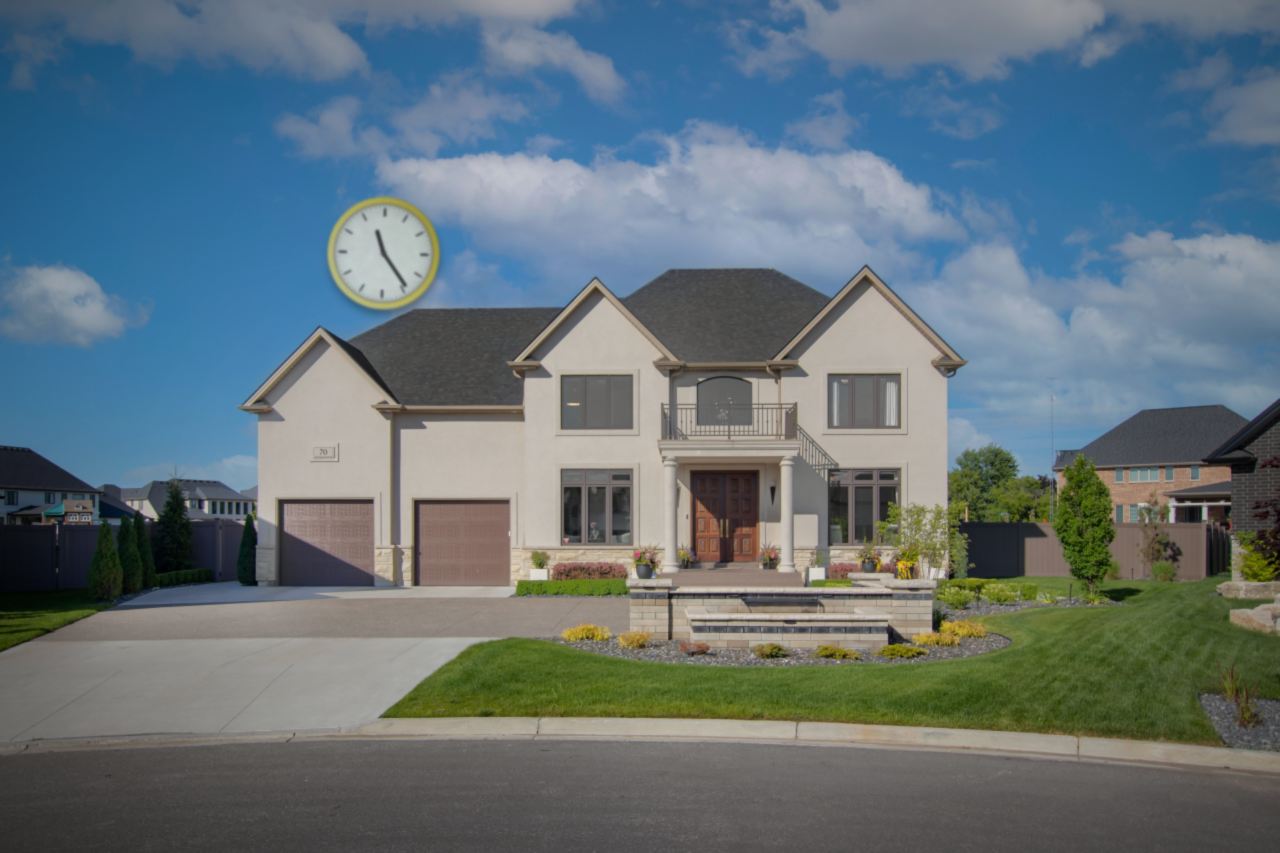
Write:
11,24
